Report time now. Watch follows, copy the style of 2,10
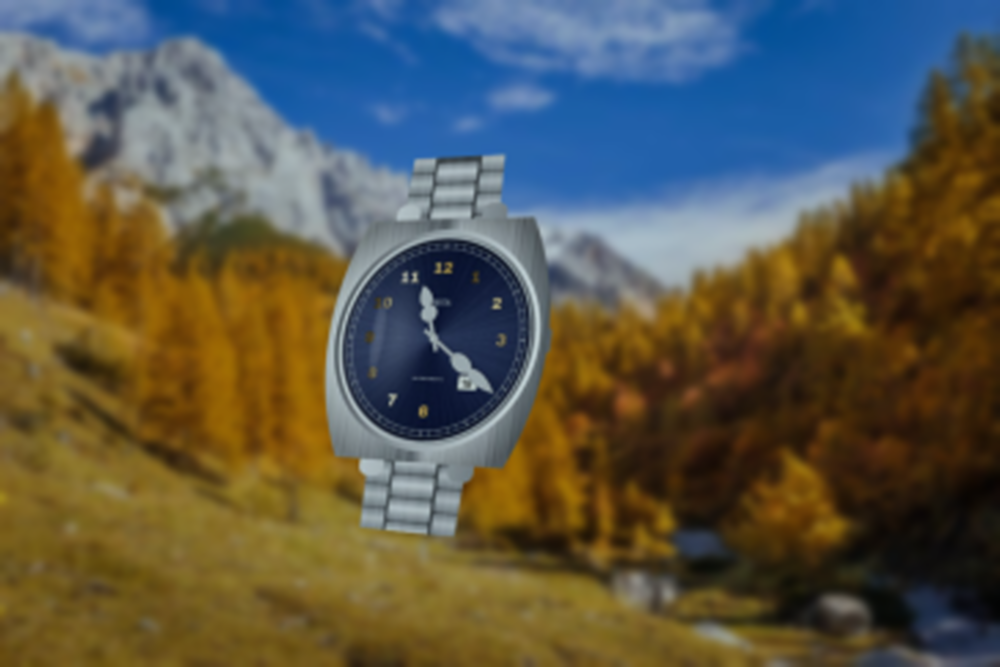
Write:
11,21
